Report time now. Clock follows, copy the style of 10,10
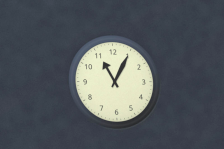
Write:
11,05
